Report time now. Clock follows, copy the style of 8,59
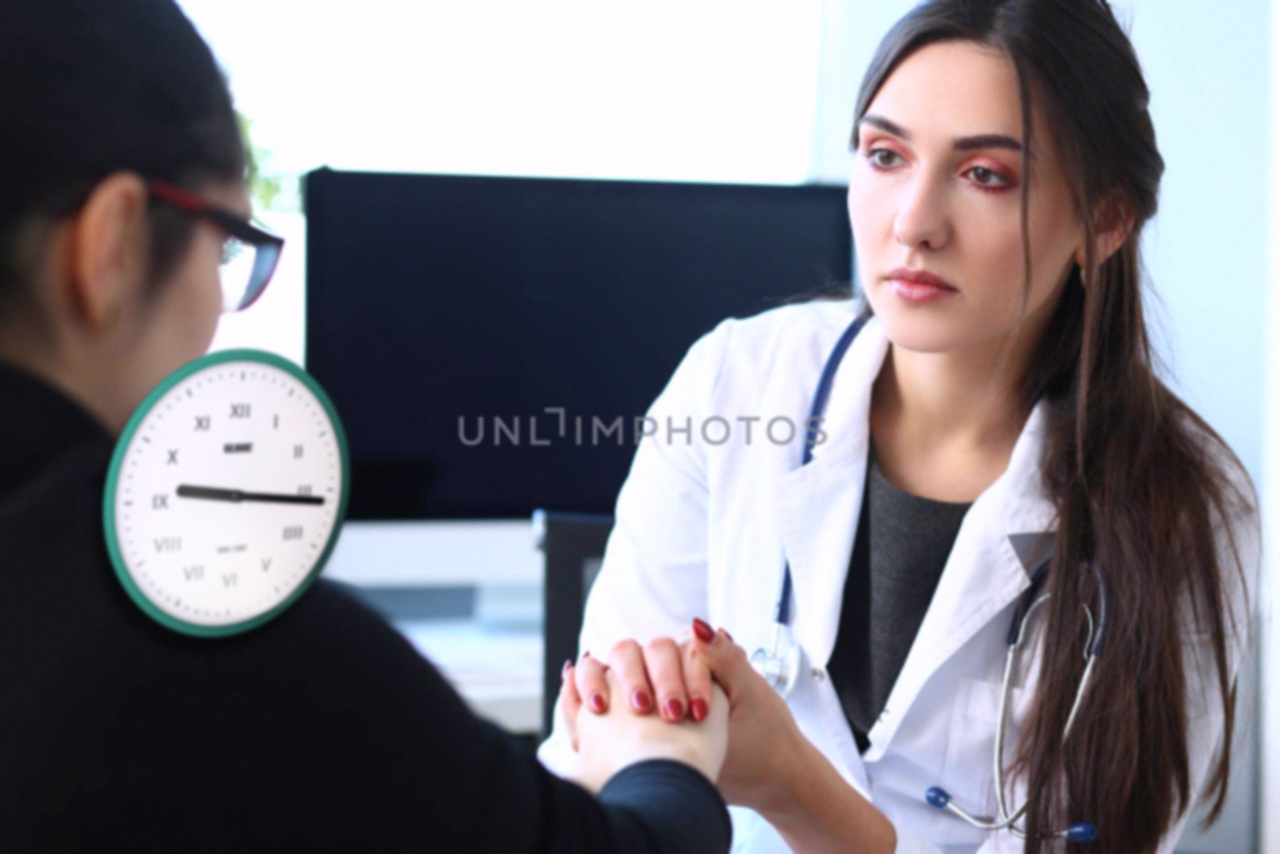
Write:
9,16
